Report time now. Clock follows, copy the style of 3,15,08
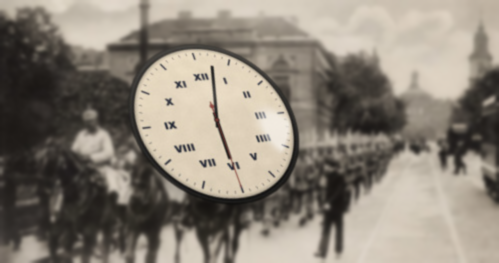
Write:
6,02,30
